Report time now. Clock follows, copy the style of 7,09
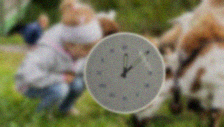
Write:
12,08
